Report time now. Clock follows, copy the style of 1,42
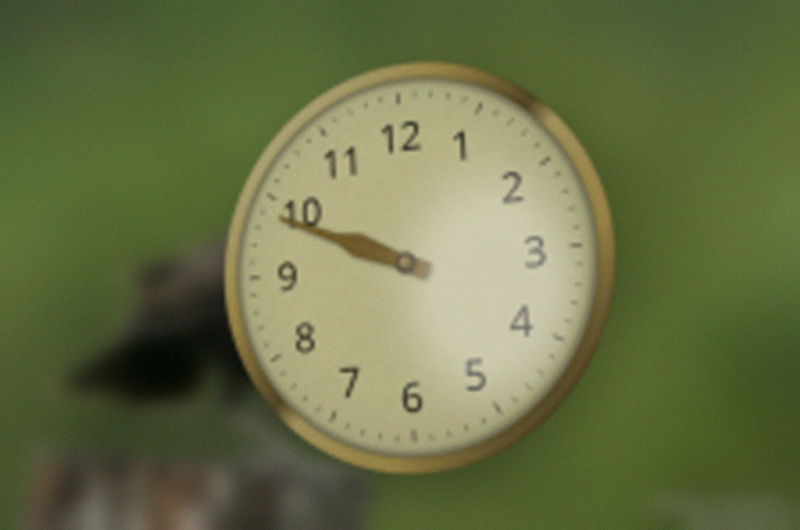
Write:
9,49
